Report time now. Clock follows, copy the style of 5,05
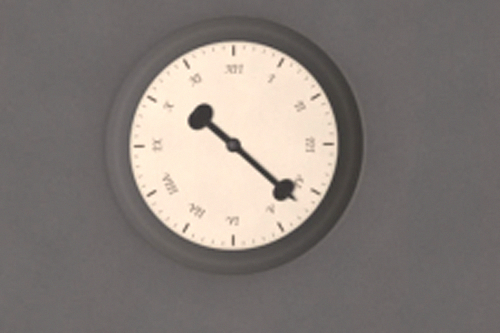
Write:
10,22
